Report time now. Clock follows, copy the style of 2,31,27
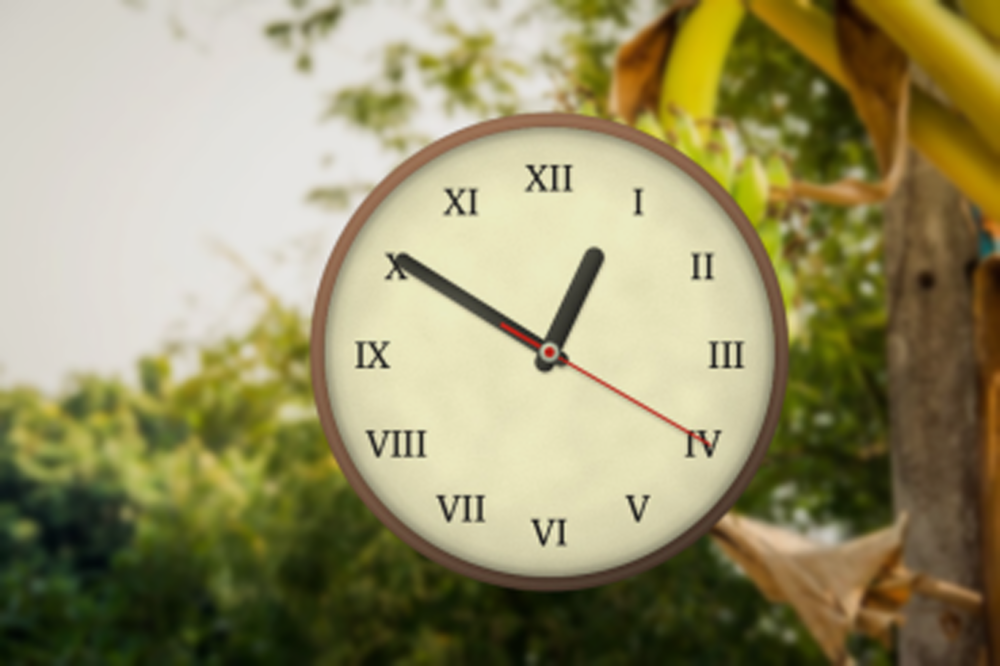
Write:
12,50,20
